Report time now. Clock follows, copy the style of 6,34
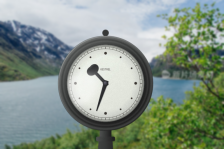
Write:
10,33
